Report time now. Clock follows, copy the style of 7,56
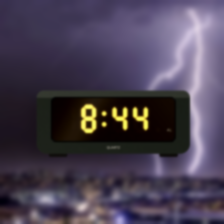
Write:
8,44
